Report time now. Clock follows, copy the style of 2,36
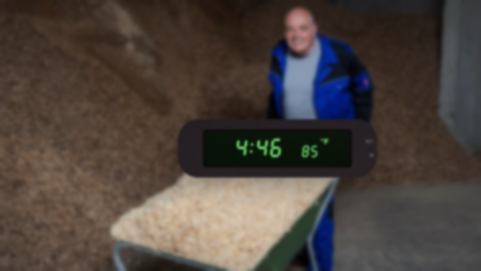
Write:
4,46
